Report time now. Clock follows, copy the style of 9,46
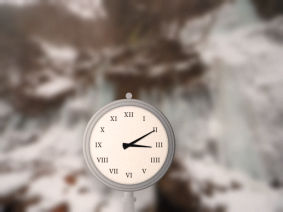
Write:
3,10
